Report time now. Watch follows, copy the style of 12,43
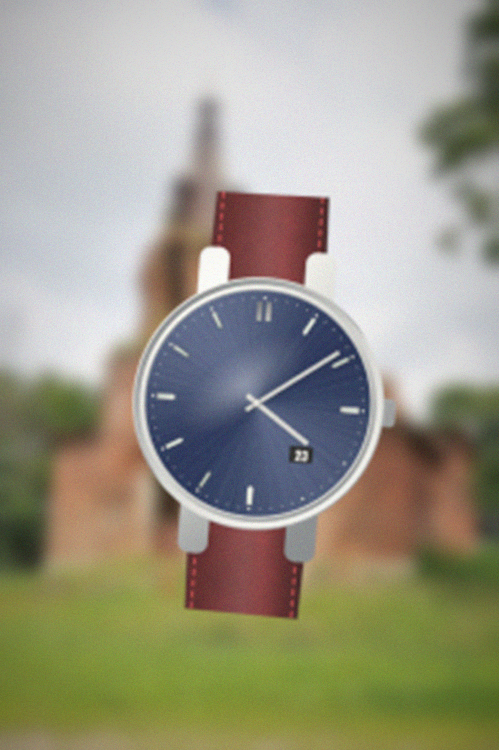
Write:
4,09
